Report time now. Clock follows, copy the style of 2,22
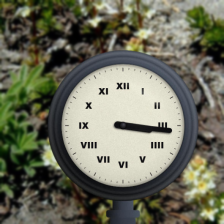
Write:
3,16
